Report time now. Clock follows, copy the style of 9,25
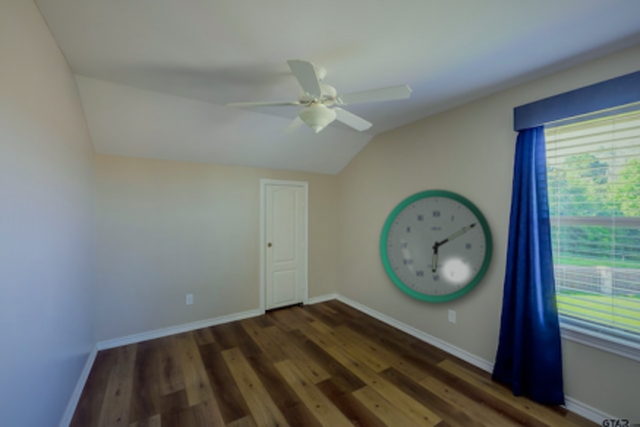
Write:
6,10
